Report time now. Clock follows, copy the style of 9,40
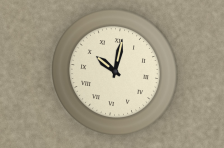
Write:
10,01
